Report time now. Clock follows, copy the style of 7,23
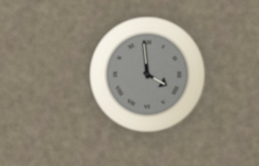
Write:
3,59
